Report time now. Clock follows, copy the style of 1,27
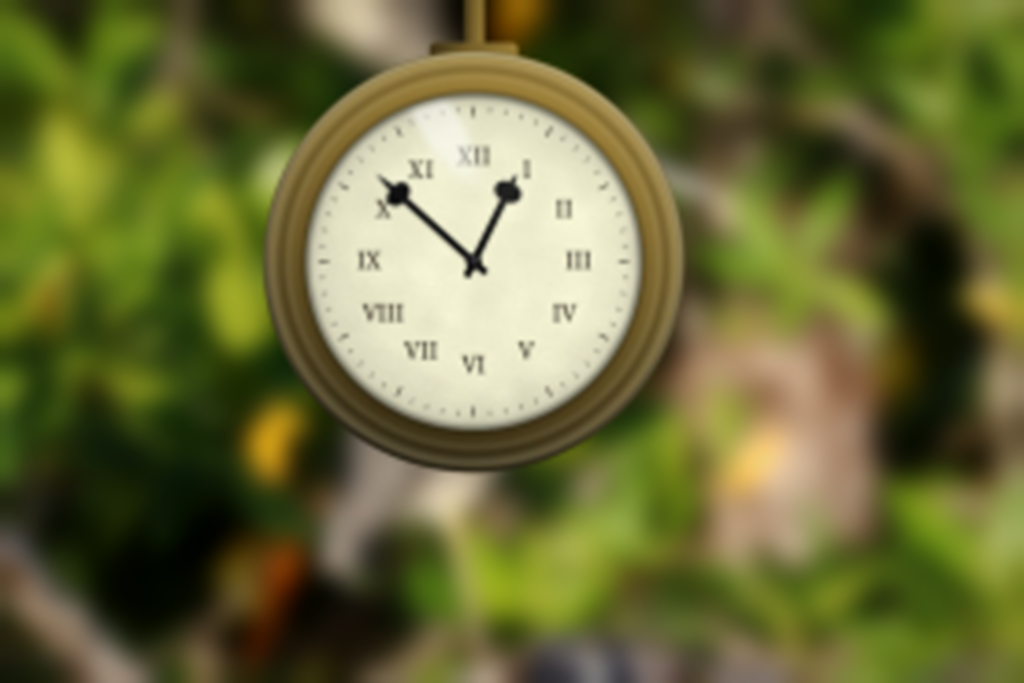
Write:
12,52
